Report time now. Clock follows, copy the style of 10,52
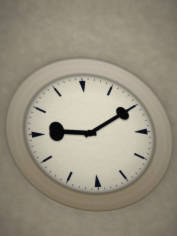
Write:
9,10
